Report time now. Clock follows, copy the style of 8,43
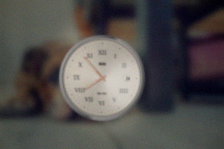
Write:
7,53
